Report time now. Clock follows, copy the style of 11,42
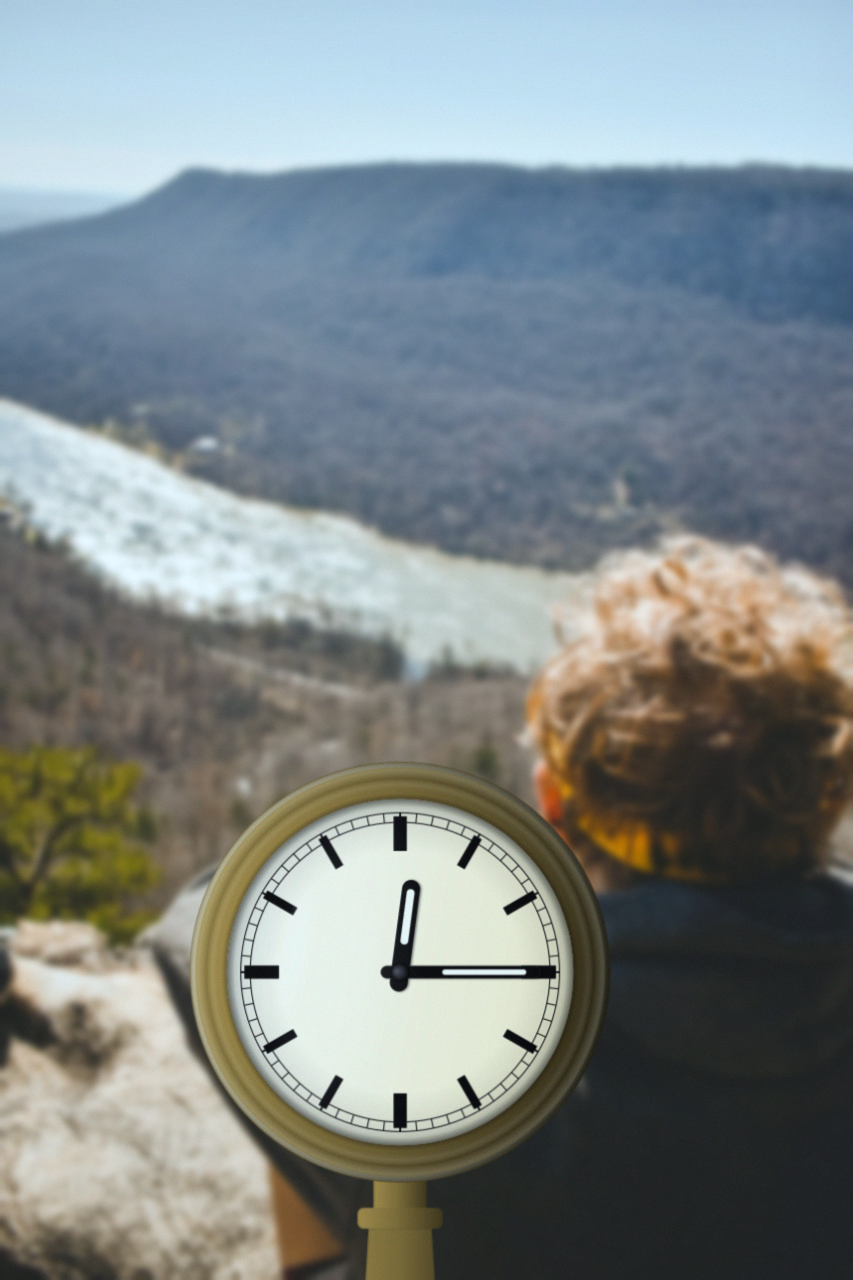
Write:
12,15
